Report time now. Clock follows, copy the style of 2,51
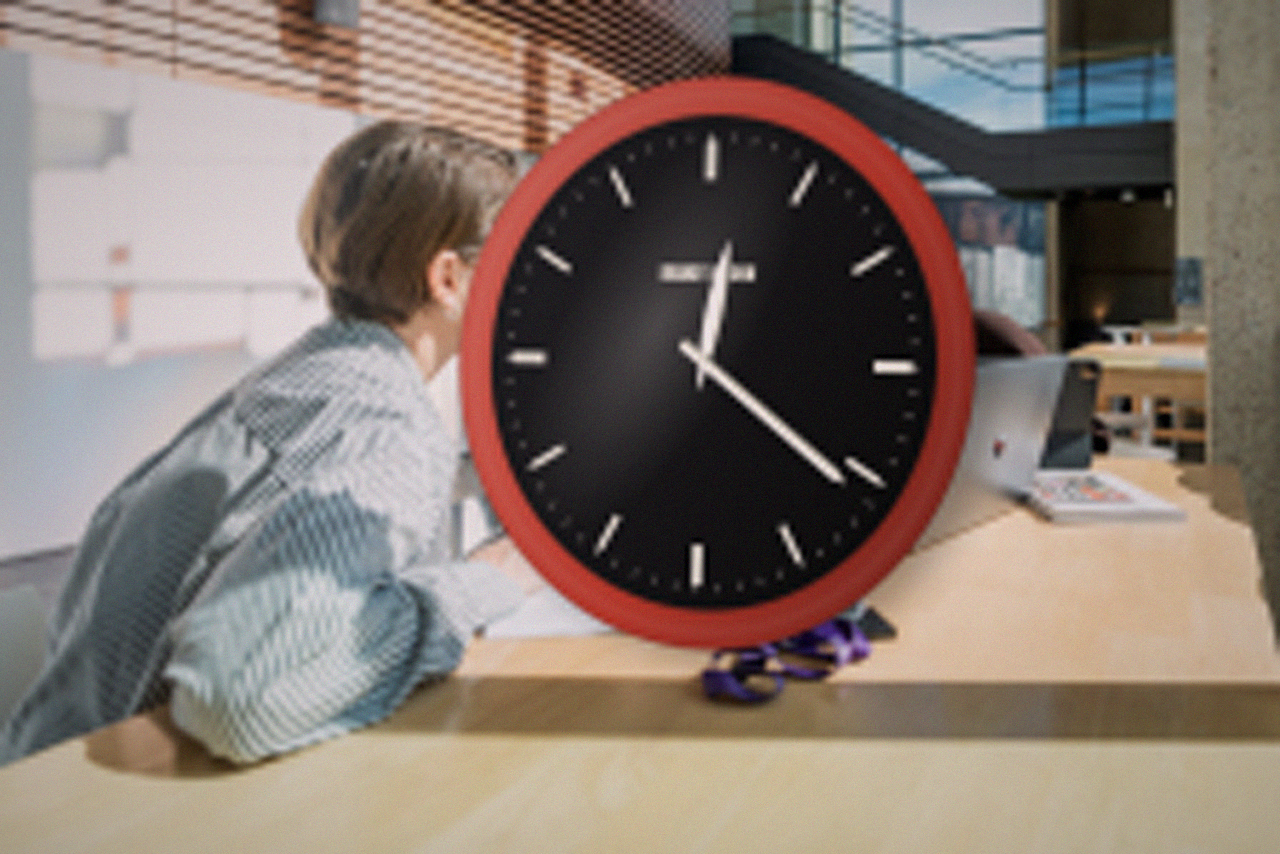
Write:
12,21
